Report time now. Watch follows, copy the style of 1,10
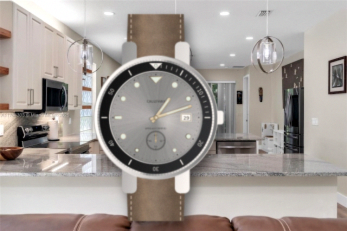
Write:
1,12
